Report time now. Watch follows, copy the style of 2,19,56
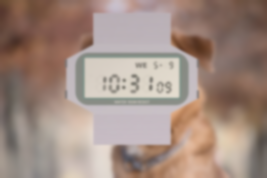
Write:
10,31,09
